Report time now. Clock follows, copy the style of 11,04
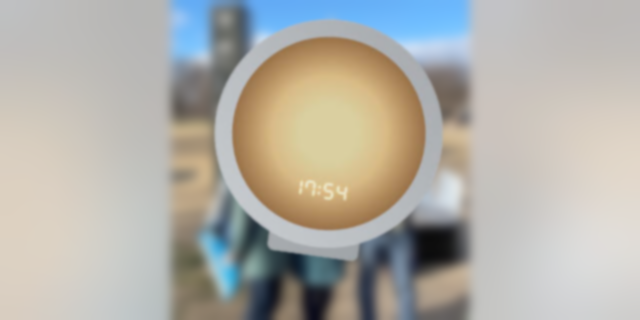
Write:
17,54
